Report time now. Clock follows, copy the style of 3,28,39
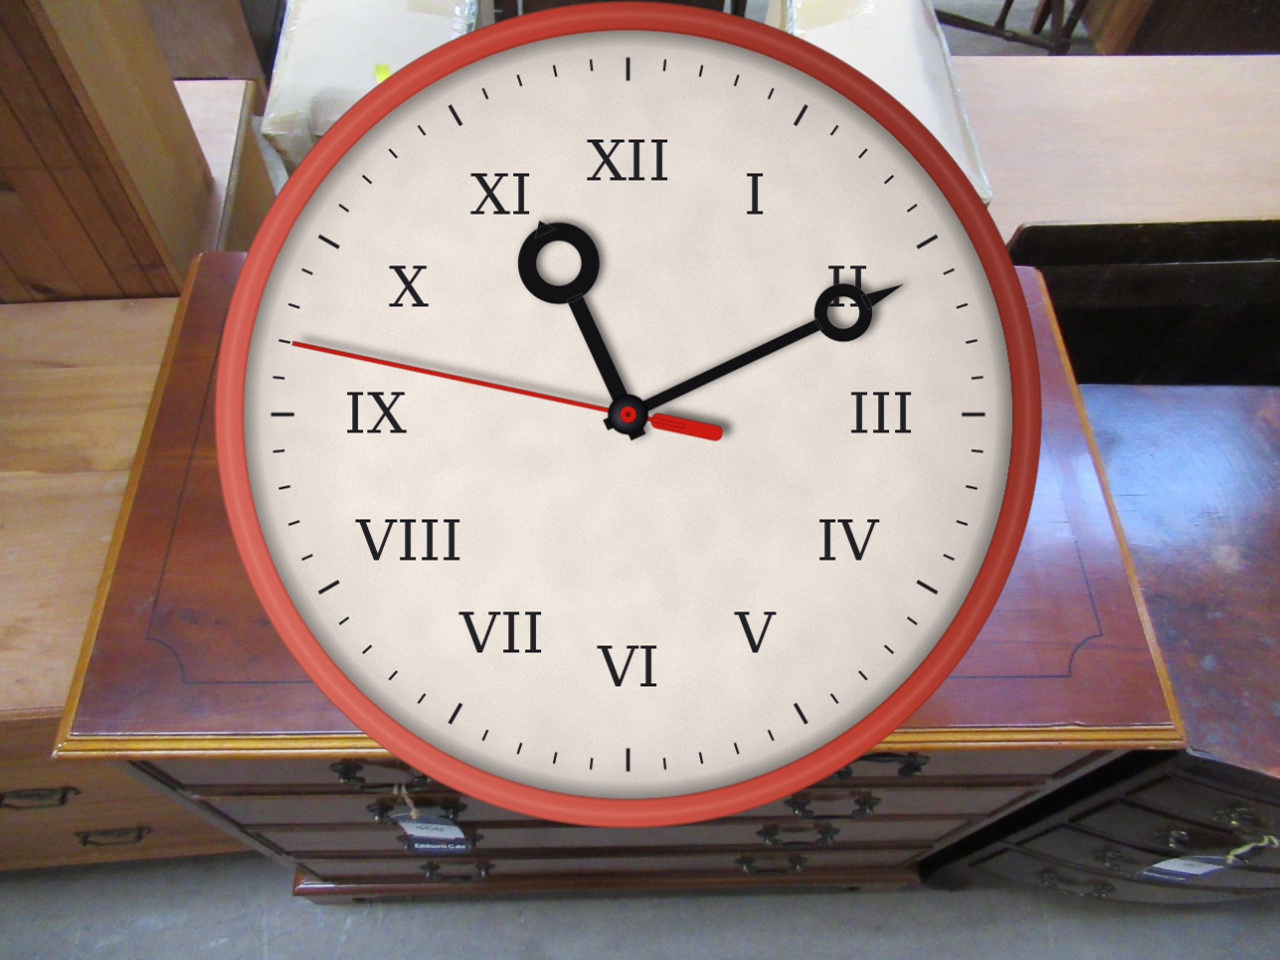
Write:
11,10,47
